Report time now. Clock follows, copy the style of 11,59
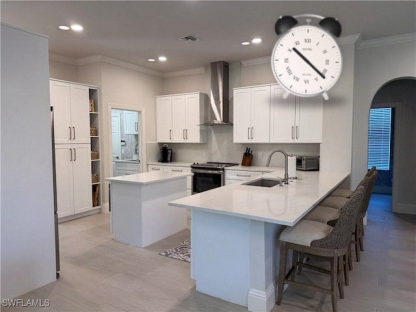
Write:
10,22
